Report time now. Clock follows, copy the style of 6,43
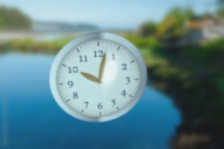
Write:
10,02
